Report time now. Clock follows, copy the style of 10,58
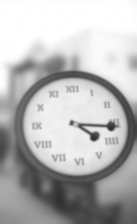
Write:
4,16
